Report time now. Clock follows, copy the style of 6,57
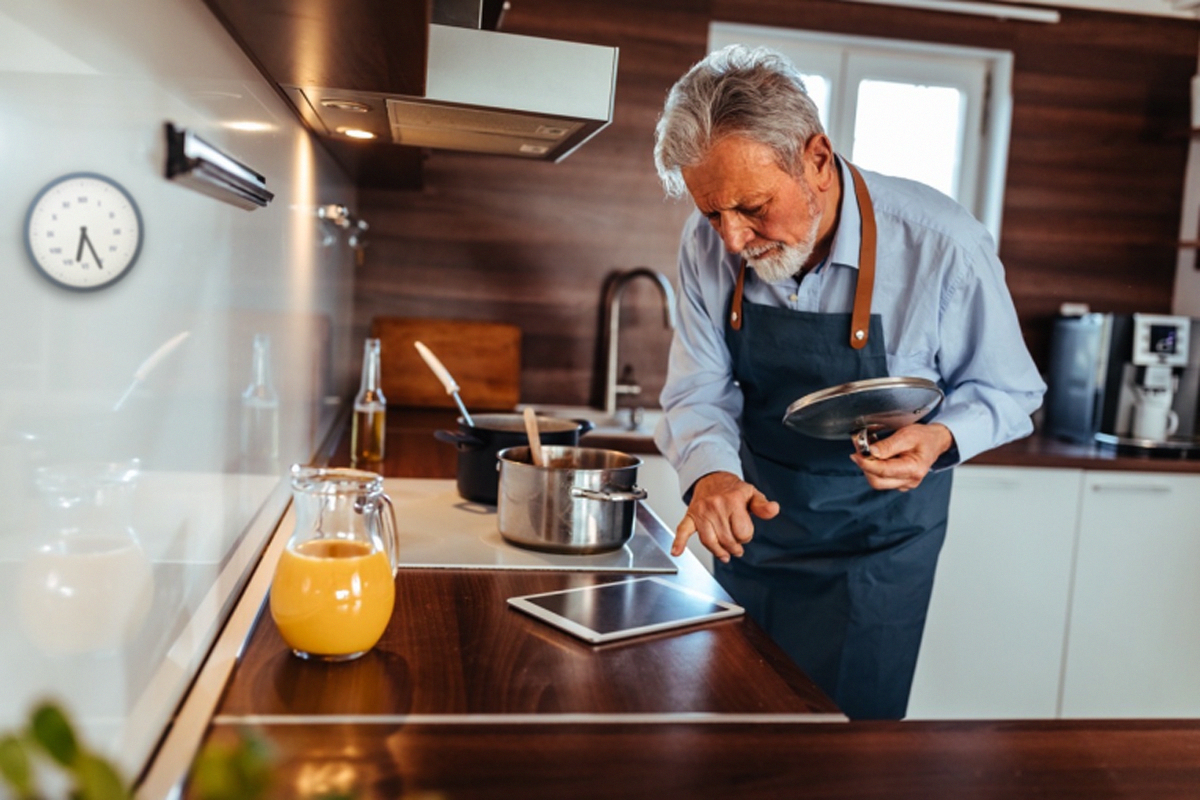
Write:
6,26
